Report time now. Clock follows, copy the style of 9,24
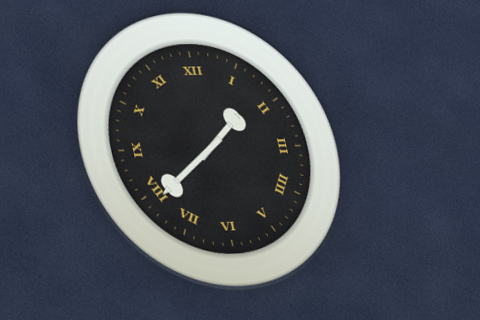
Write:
1,39
